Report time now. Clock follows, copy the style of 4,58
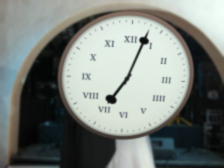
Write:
7,03
